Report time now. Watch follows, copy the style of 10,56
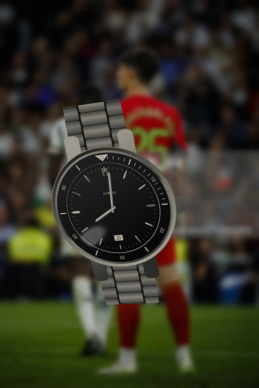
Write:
8,01
